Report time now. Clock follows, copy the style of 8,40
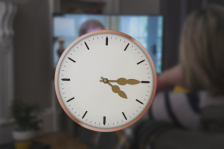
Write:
4,15
